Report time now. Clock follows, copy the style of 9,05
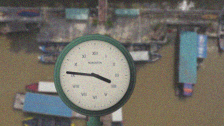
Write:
3,46
